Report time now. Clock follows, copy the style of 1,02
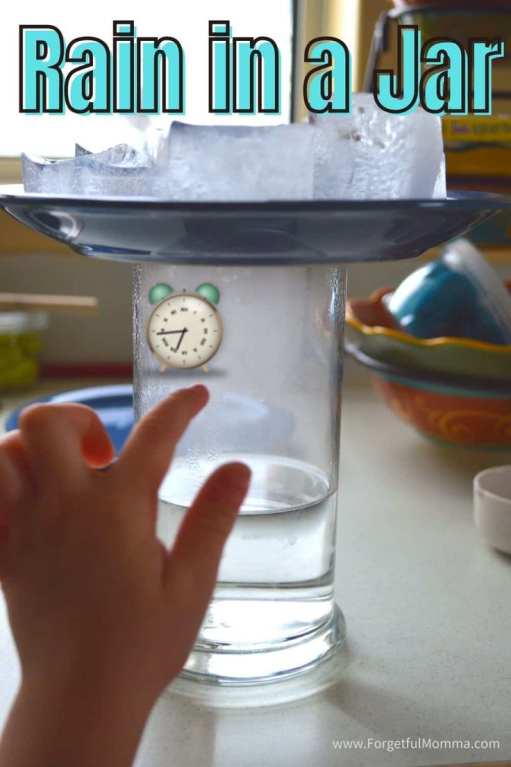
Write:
6,44
